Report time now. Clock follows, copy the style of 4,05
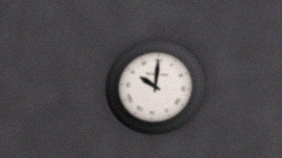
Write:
10,00
